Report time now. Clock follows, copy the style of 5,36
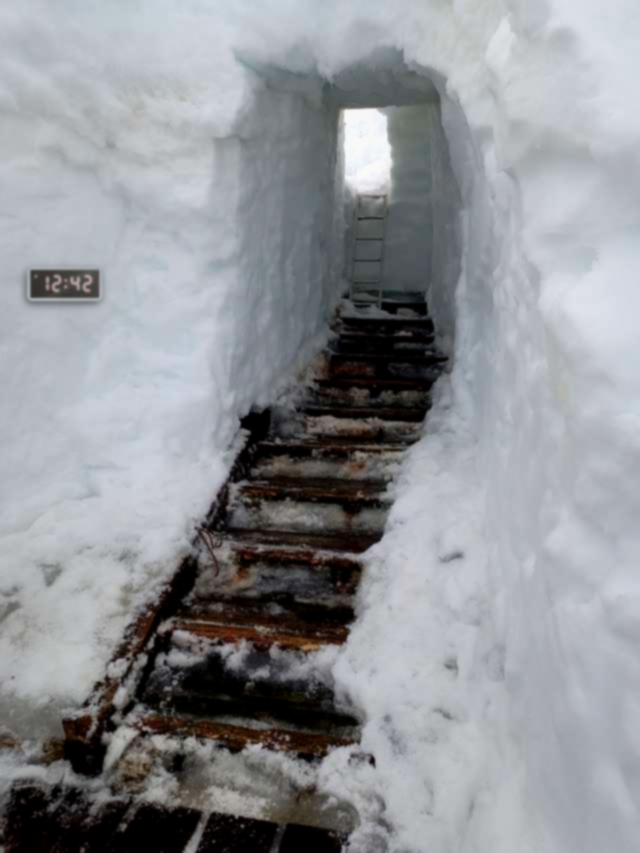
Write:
12,42
